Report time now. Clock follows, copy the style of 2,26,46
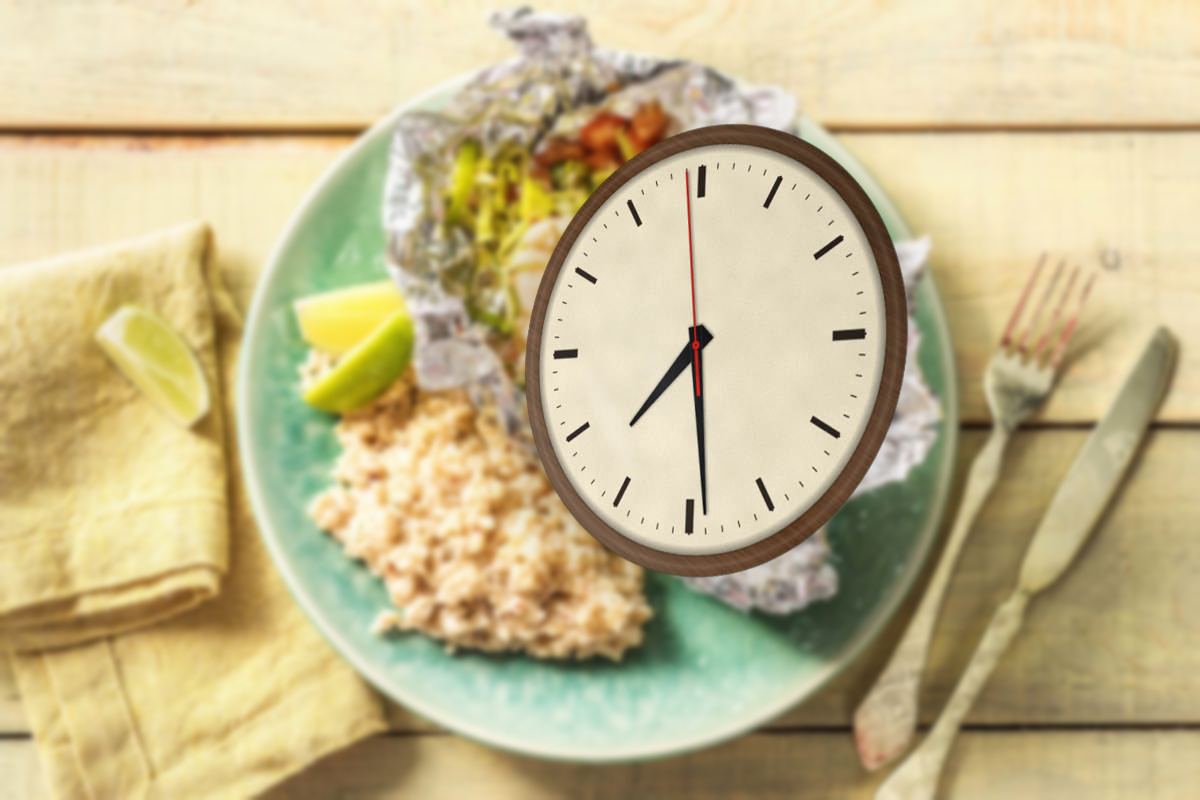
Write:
7,28,59
